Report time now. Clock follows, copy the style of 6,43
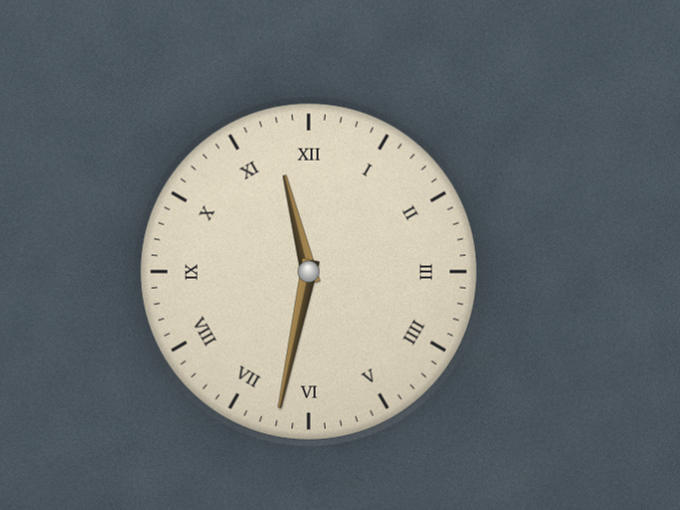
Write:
11,32
